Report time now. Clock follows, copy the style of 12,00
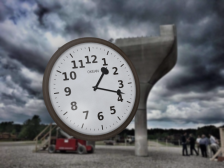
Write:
1,18
